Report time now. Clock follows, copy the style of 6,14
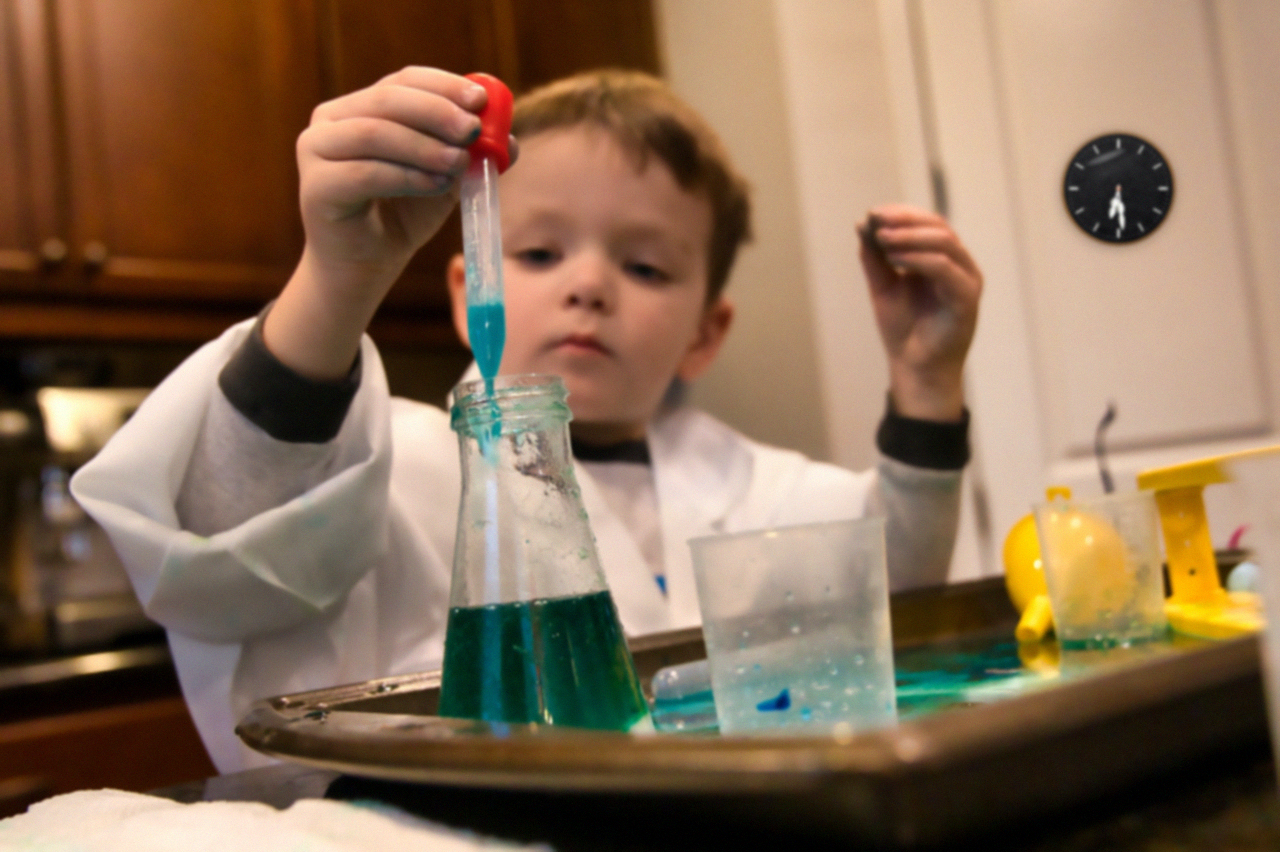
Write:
6,29
